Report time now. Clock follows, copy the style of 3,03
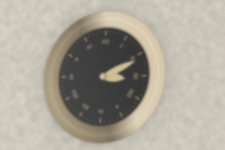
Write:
3,11
